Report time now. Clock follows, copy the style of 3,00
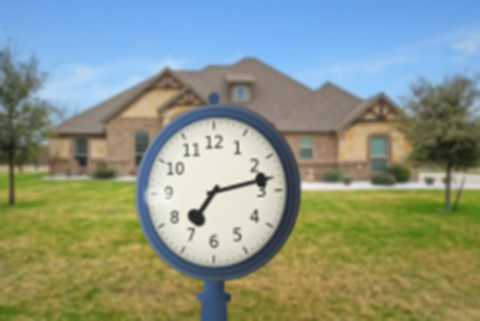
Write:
7,13
